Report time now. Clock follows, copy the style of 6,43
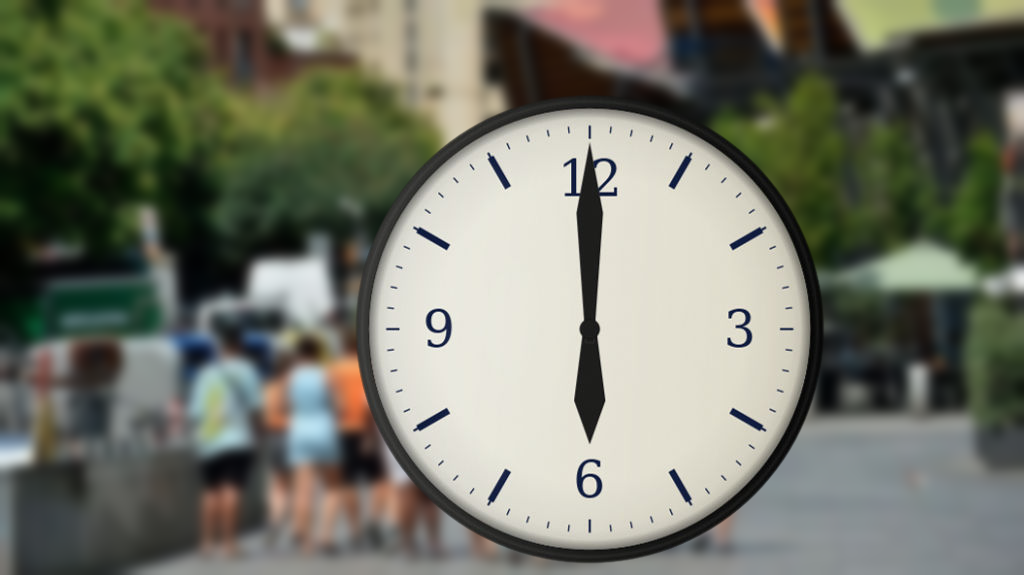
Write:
6,00
